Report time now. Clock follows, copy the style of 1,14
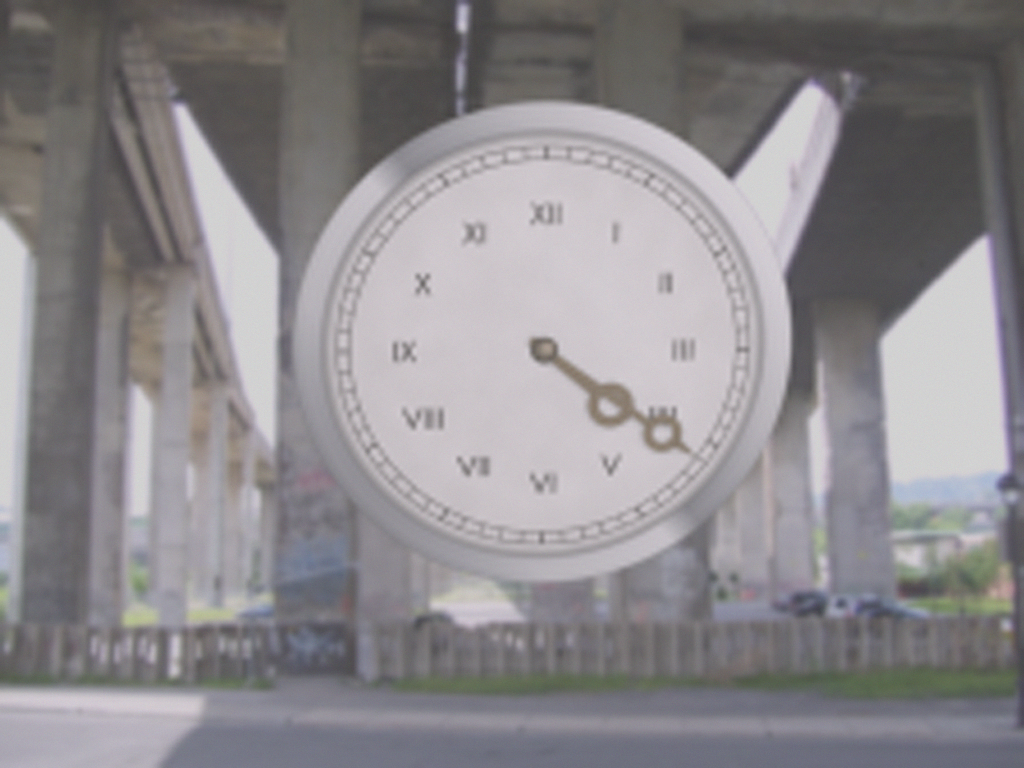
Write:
4,21
